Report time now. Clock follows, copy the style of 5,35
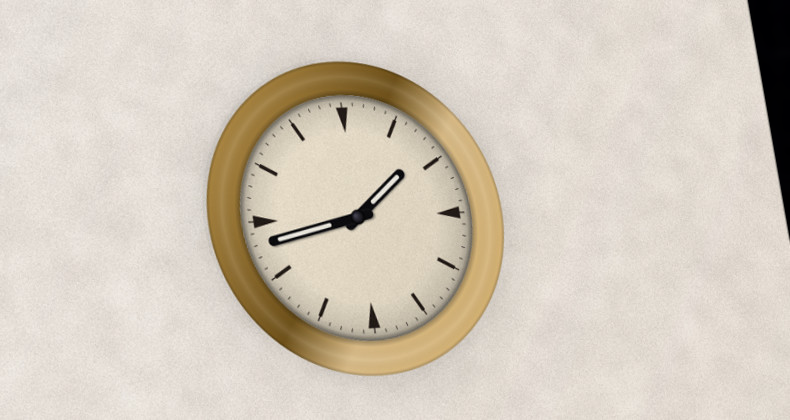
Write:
1,43
